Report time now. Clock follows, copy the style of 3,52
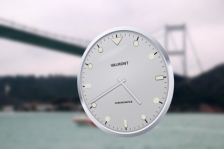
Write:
4,41
